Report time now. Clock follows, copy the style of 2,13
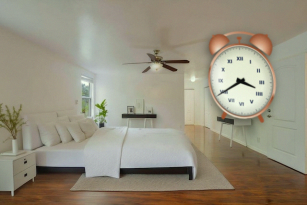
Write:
3,40
